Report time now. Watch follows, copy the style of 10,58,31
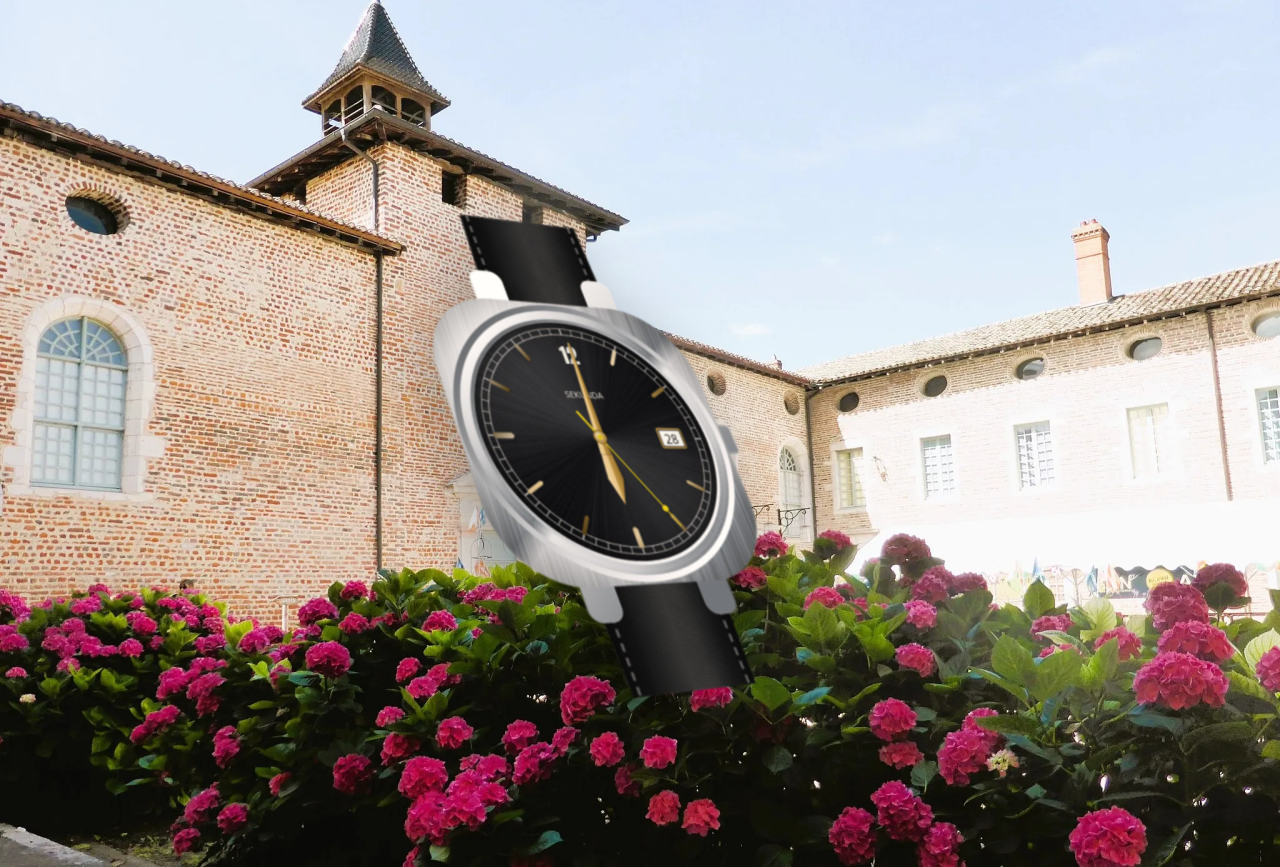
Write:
6,00,25
